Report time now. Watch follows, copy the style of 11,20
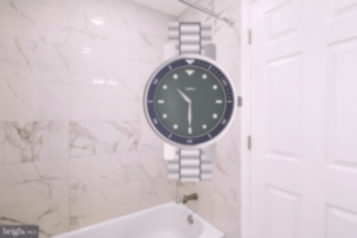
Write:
10,30
